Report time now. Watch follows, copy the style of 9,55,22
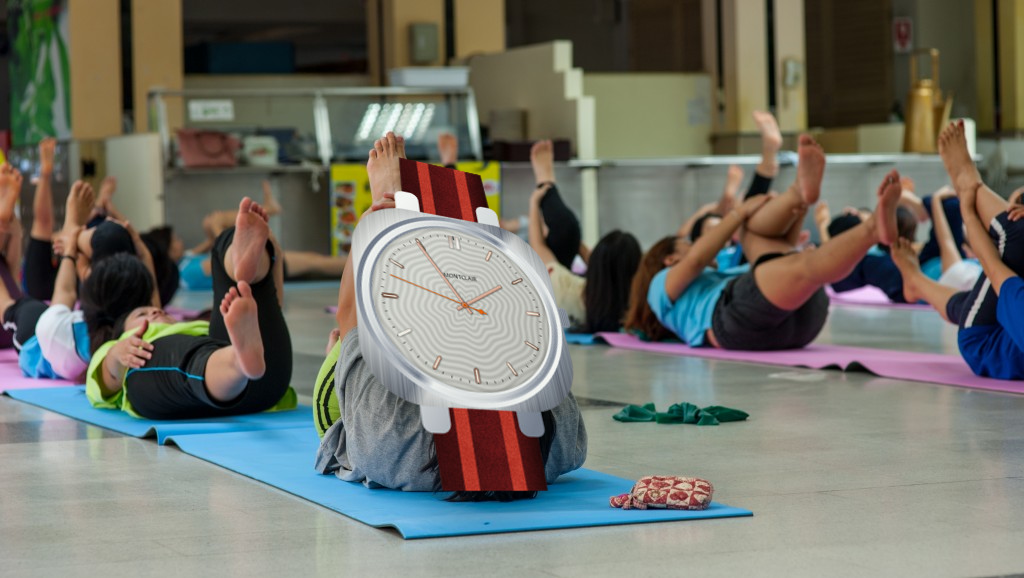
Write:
1,54,48
